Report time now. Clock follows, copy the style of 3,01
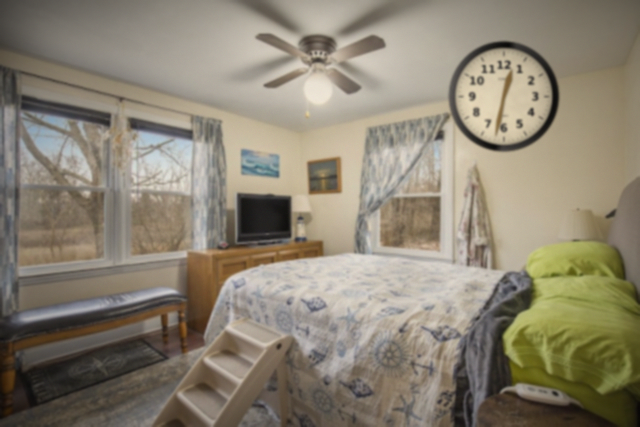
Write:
12,32
